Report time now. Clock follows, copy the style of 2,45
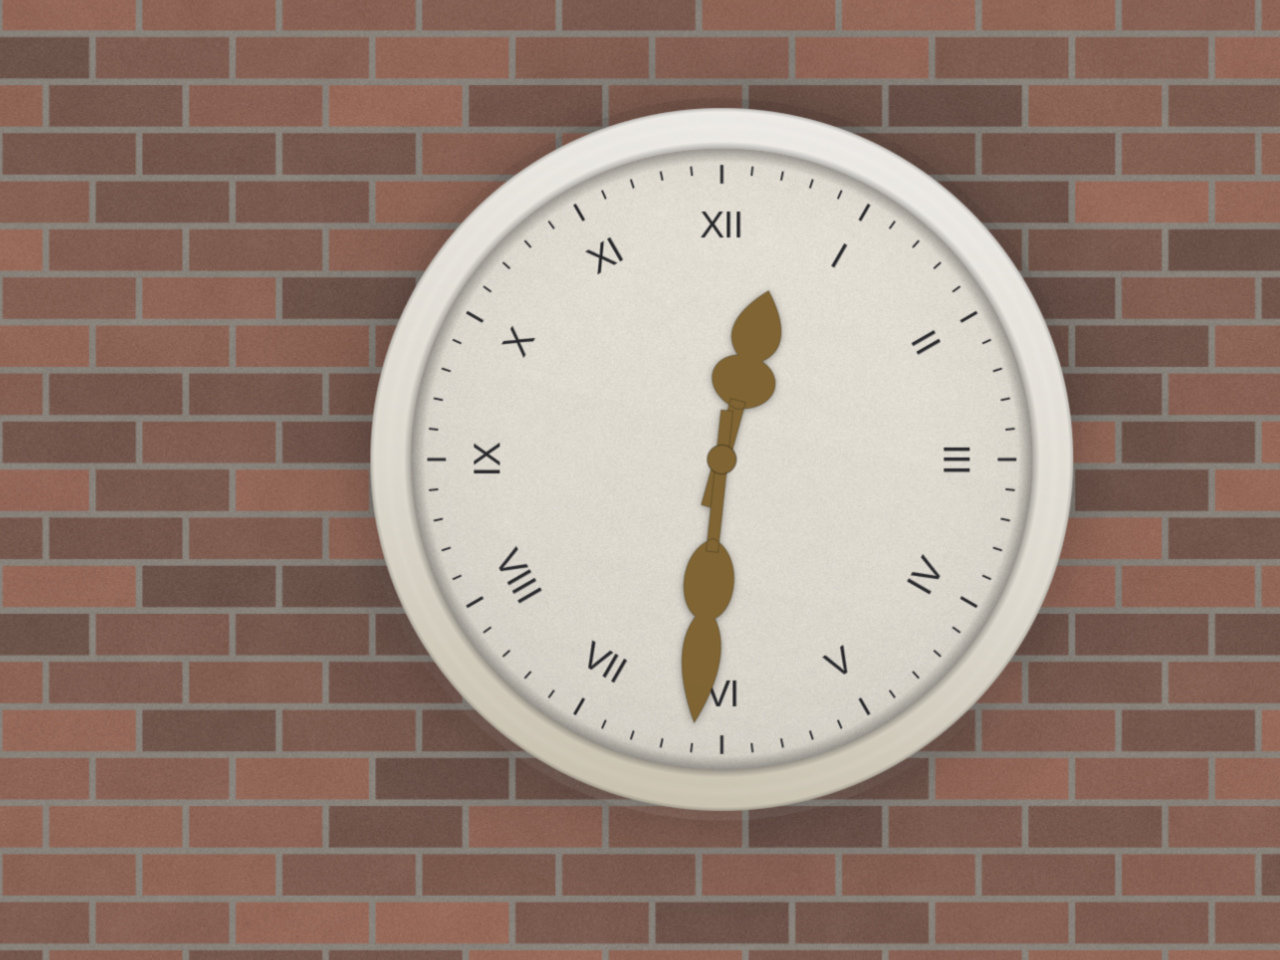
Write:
12,31
